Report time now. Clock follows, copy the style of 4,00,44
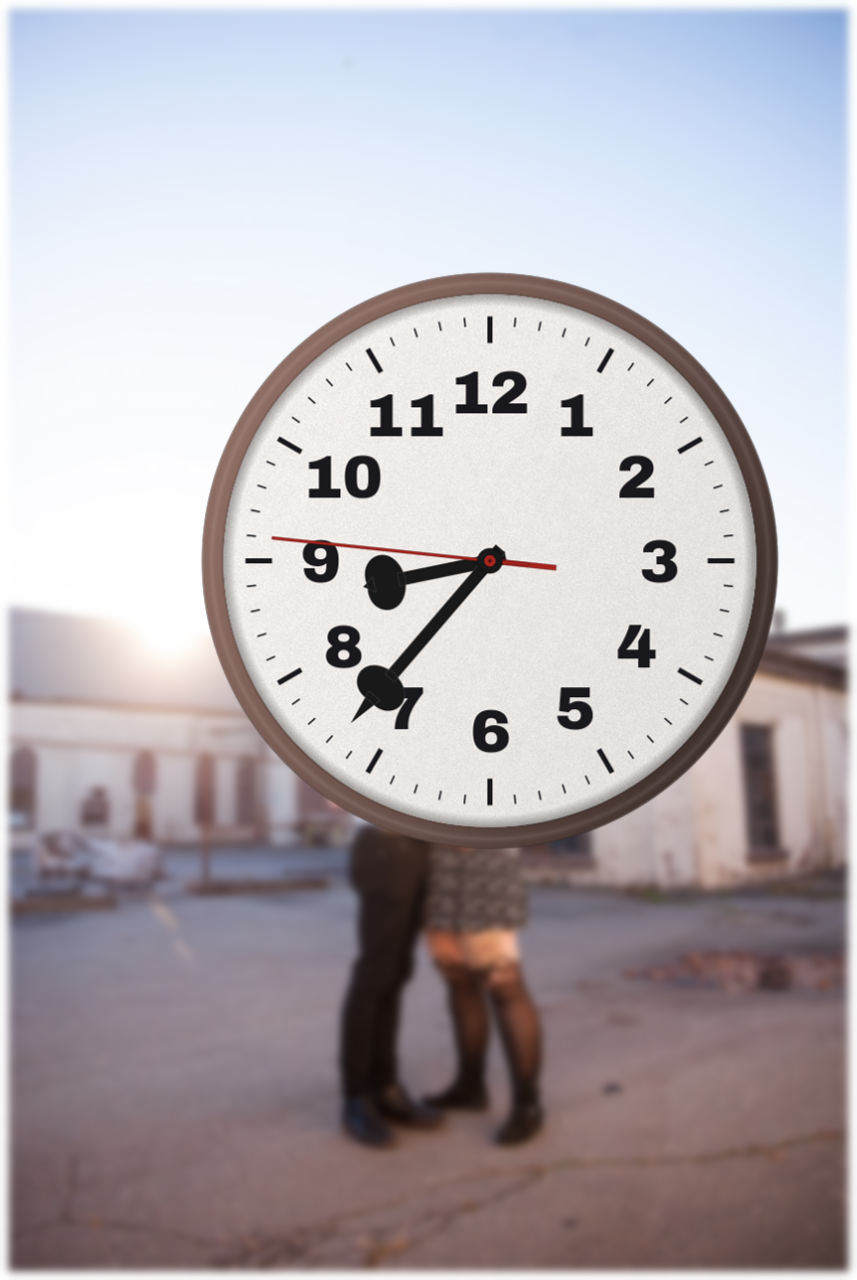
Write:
8,36,46
